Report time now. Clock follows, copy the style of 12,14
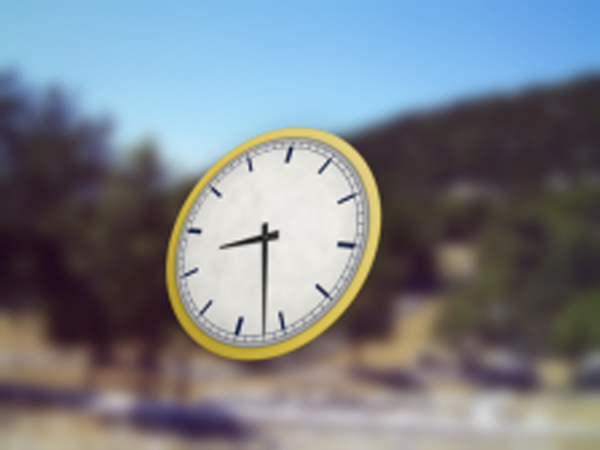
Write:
8,27
